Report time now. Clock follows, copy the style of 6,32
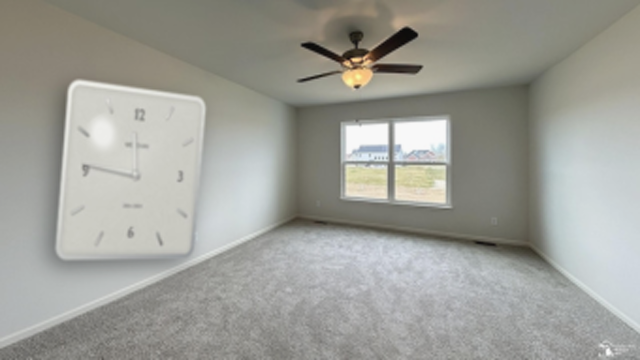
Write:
11,46
